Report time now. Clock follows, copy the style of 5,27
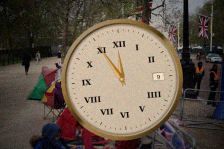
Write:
11,55
